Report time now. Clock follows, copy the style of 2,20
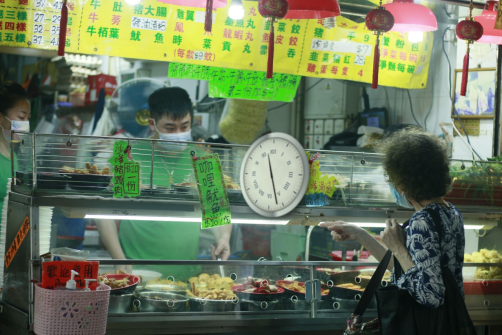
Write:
11,27
